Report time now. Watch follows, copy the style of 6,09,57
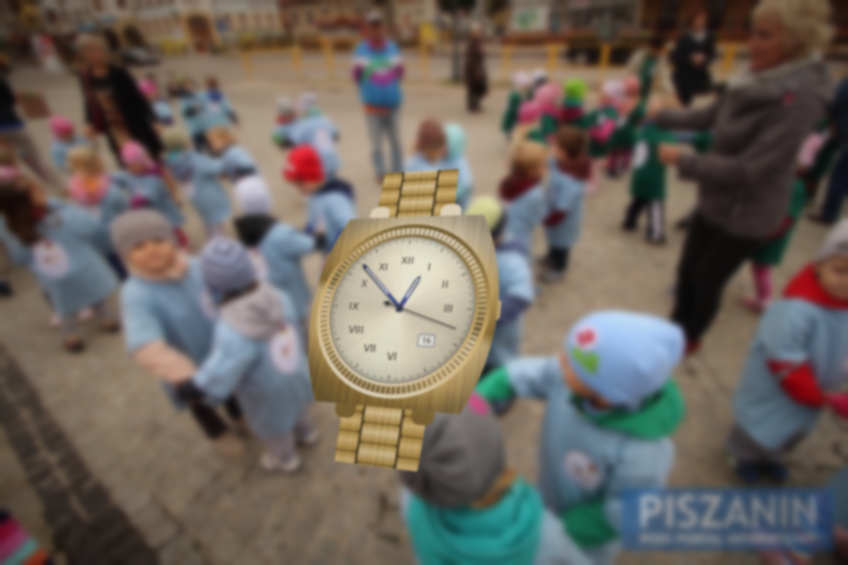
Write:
12,52,18
